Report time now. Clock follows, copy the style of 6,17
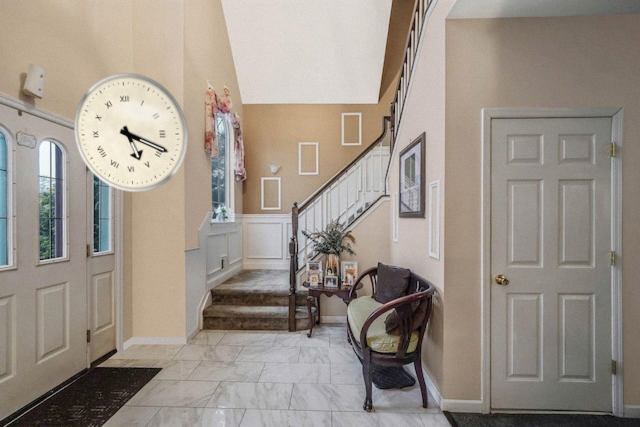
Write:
5,19
